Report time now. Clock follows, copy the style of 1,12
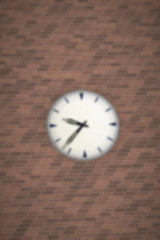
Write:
9,37
